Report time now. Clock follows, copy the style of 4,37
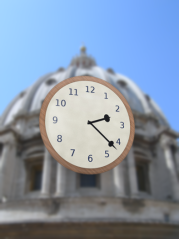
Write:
2,22
